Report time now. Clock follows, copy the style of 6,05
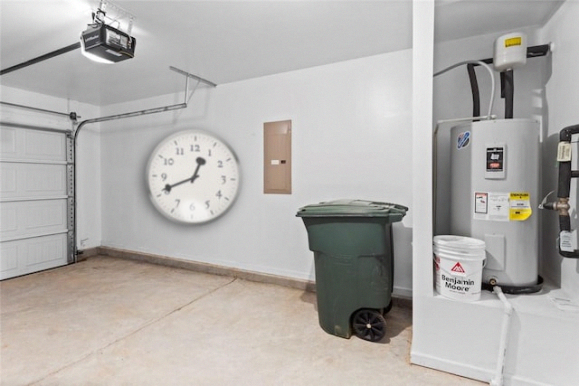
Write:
12,41
